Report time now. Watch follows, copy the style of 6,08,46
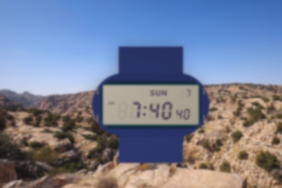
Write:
7,40,40
